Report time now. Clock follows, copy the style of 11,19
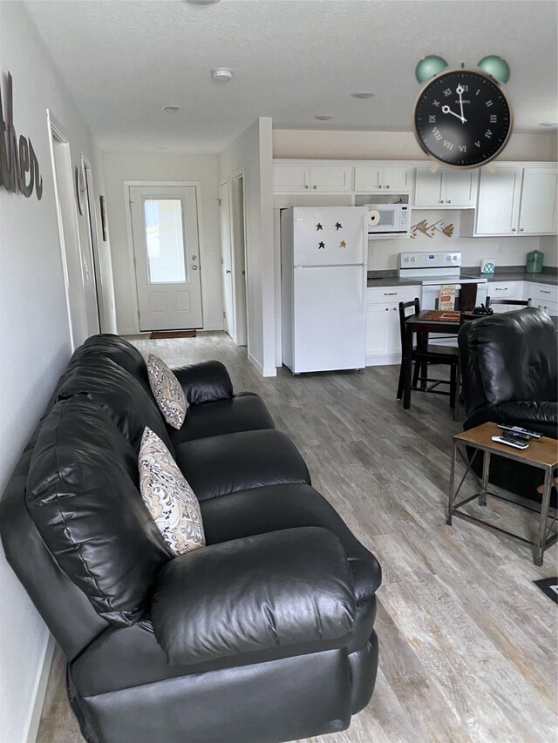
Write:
9,59
